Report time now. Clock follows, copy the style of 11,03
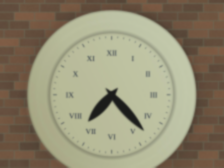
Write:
7,23
